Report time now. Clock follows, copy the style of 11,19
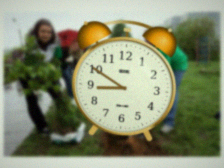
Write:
8,50
